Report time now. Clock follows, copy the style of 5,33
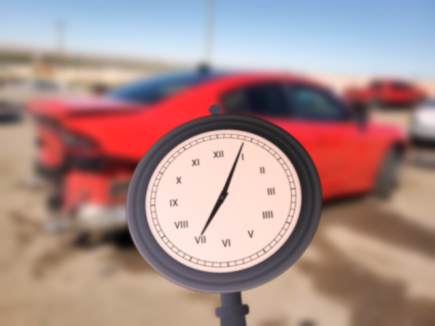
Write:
7,04
